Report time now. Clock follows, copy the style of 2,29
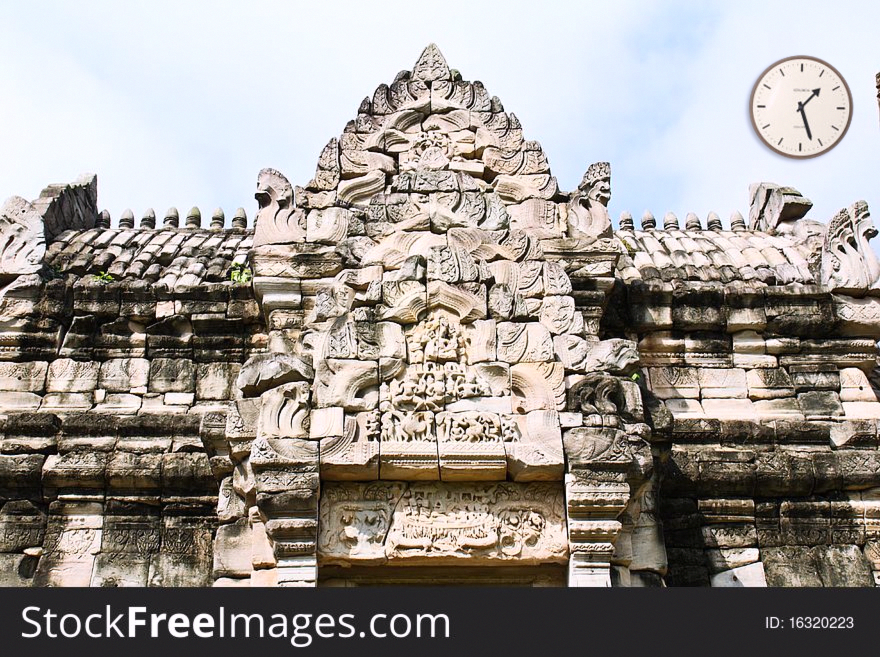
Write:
1,27
